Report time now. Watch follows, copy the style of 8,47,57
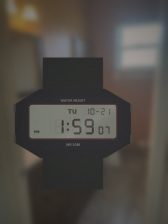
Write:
1,59,07
